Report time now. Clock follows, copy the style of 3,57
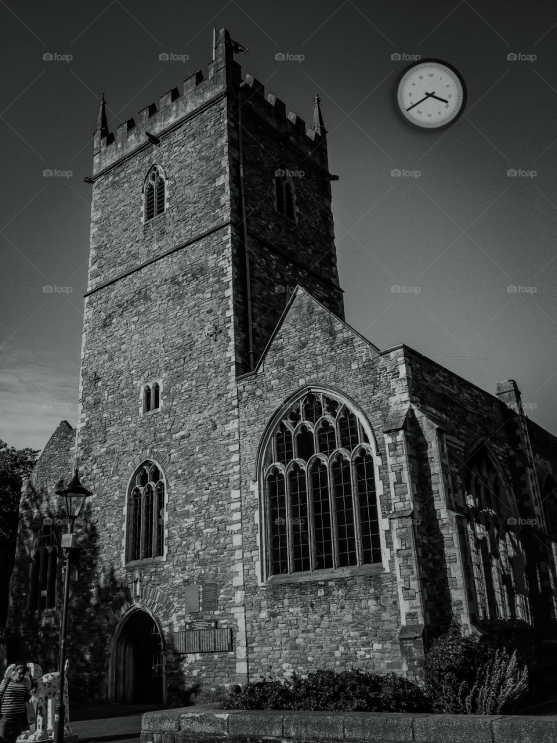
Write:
3,39
